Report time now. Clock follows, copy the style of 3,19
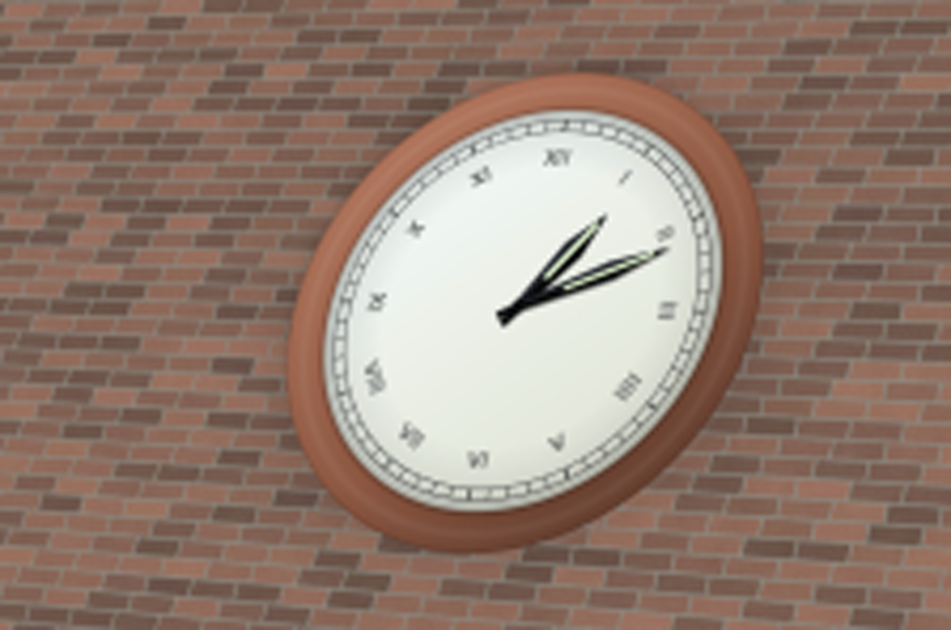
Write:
1,11
